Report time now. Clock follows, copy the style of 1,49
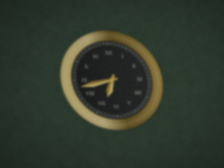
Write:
6,43
